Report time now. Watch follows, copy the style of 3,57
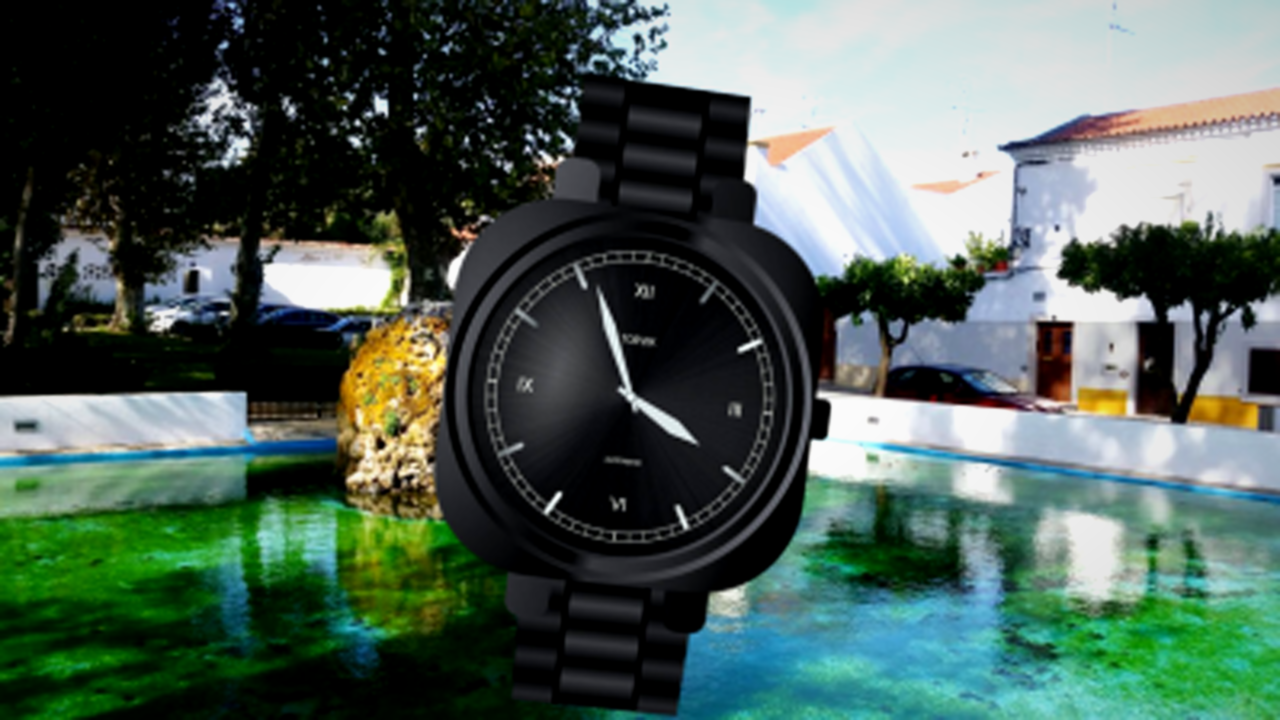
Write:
3,56
